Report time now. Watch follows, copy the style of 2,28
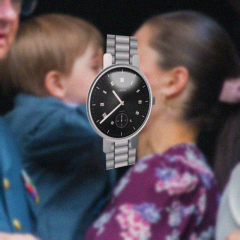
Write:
10,39
